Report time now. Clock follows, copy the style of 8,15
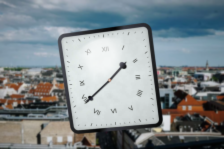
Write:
1,39
